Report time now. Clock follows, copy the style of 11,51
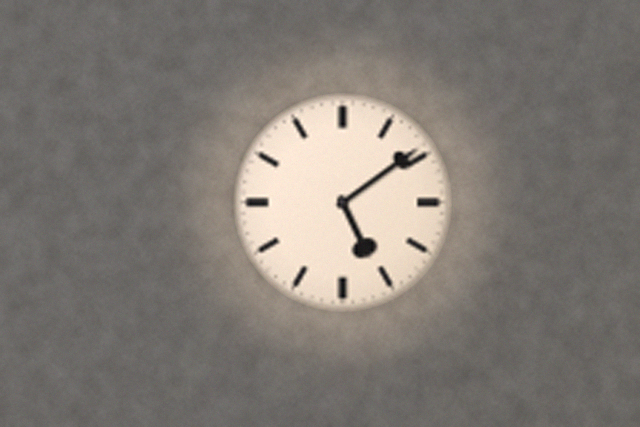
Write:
5,09
